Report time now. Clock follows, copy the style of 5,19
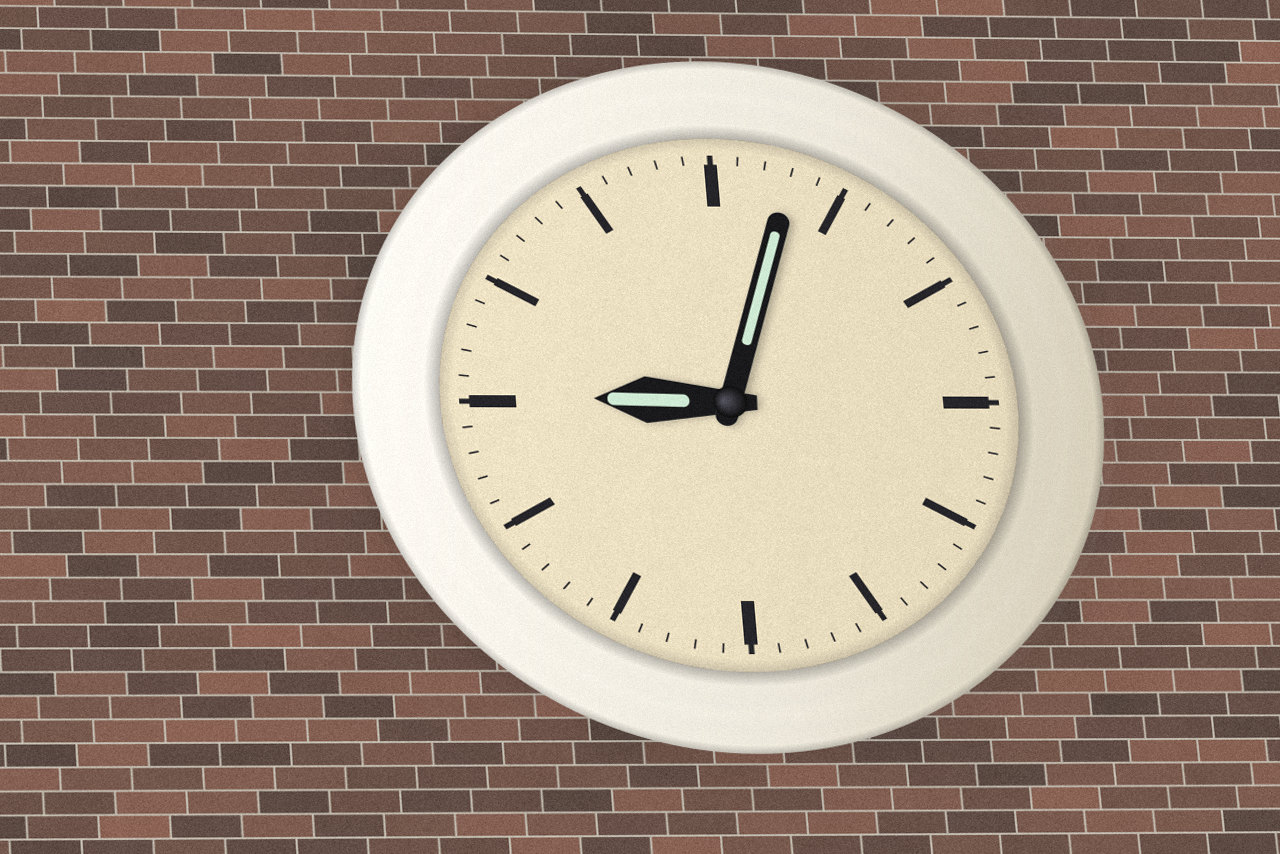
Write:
9,03
